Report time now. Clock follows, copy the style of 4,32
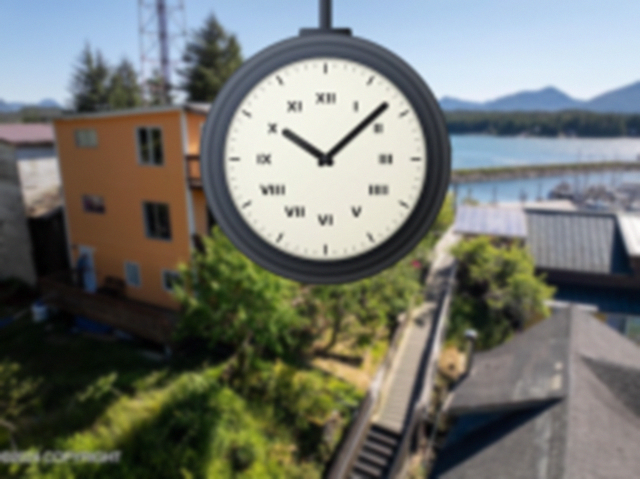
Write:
10,08
